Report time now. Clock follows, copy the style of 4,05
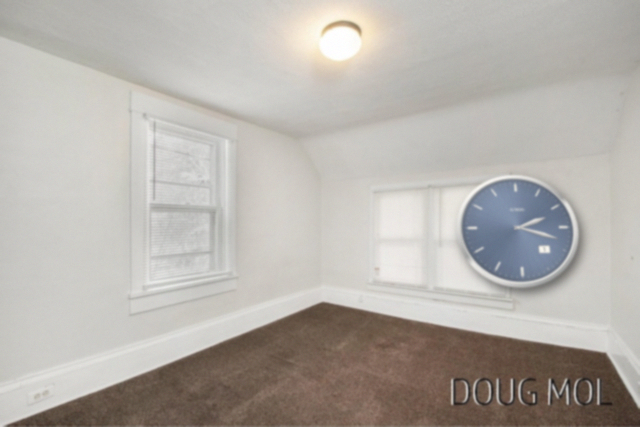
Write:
2,18
